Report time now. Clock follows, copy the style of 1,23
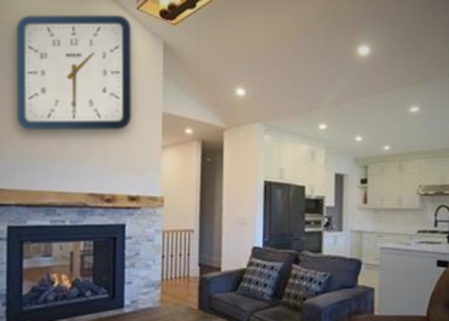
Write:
1,30
